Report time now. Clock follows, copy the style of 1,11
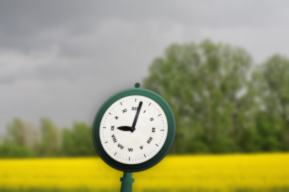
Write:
9,02
